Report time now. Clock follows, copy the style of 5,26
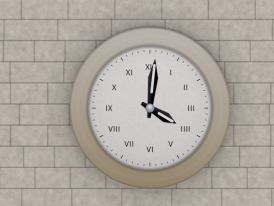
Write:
4,01
